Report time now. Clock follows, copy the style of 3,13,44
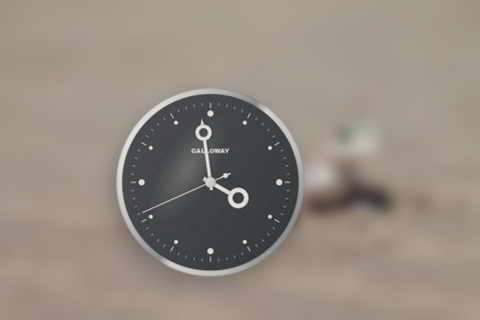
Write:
3,58,41
